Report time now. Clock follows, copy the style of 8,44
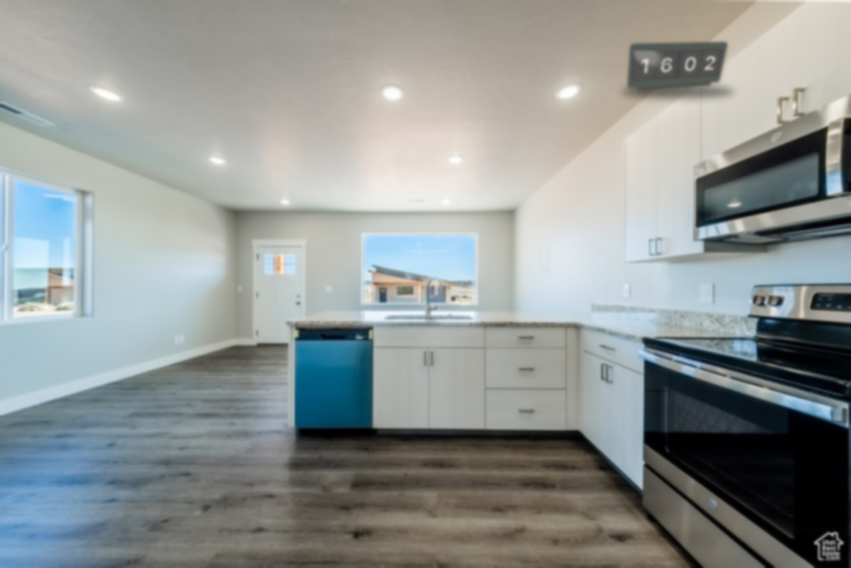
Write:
16,02
